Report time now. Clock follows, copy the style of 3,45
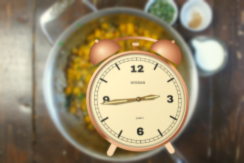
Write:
2,44
